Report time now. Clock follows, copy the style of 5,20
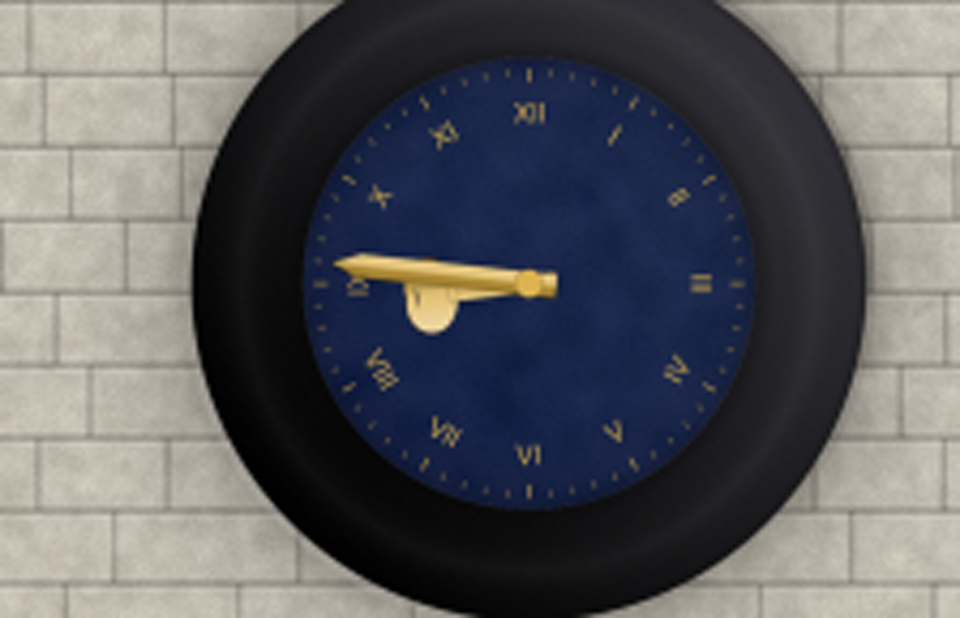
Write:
8,46
